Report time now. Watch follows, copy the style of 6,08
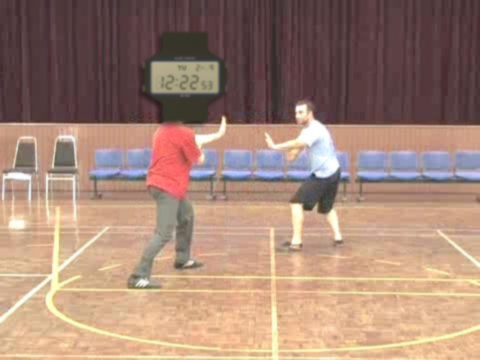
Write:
12,22
